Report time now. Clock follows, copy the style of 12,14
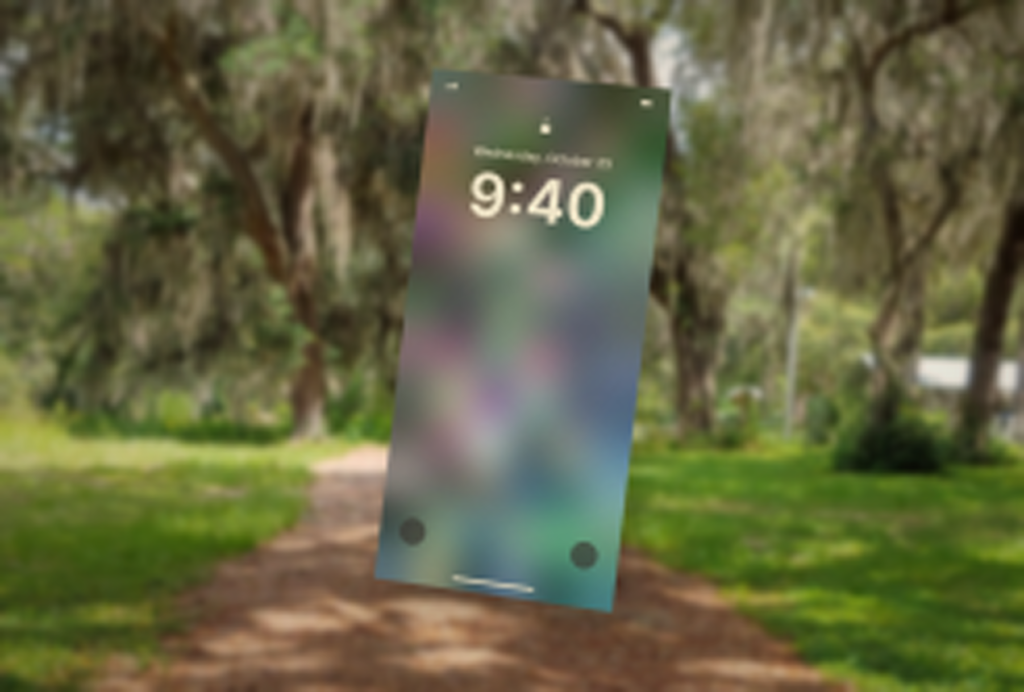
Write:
9,40
